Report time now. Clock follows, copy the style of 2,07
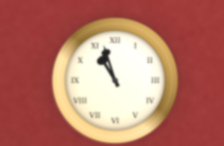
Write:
10,57
